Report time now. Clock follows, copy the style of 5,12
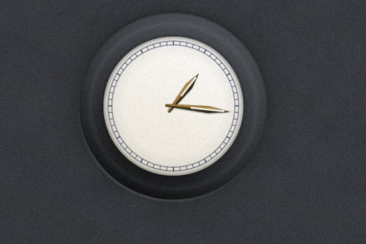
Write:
1,16
